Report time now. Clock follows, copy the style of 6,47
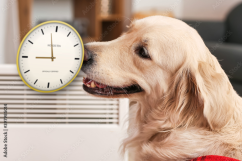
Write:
8,58
